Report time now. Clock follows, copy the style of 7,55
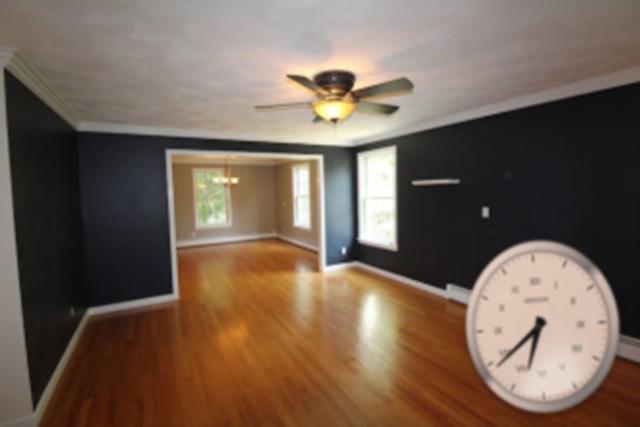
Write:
6,39
